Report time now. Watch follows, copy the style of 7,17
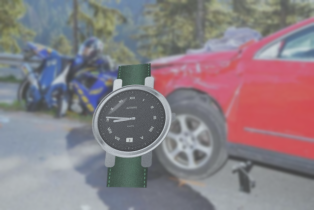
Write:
8,46
